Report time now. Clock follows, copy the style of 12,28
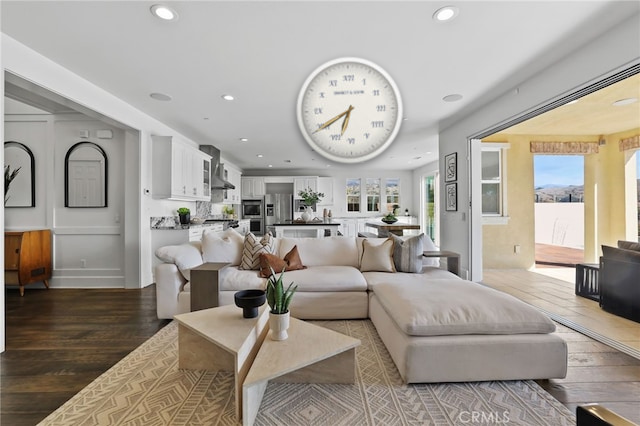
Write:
6,40
